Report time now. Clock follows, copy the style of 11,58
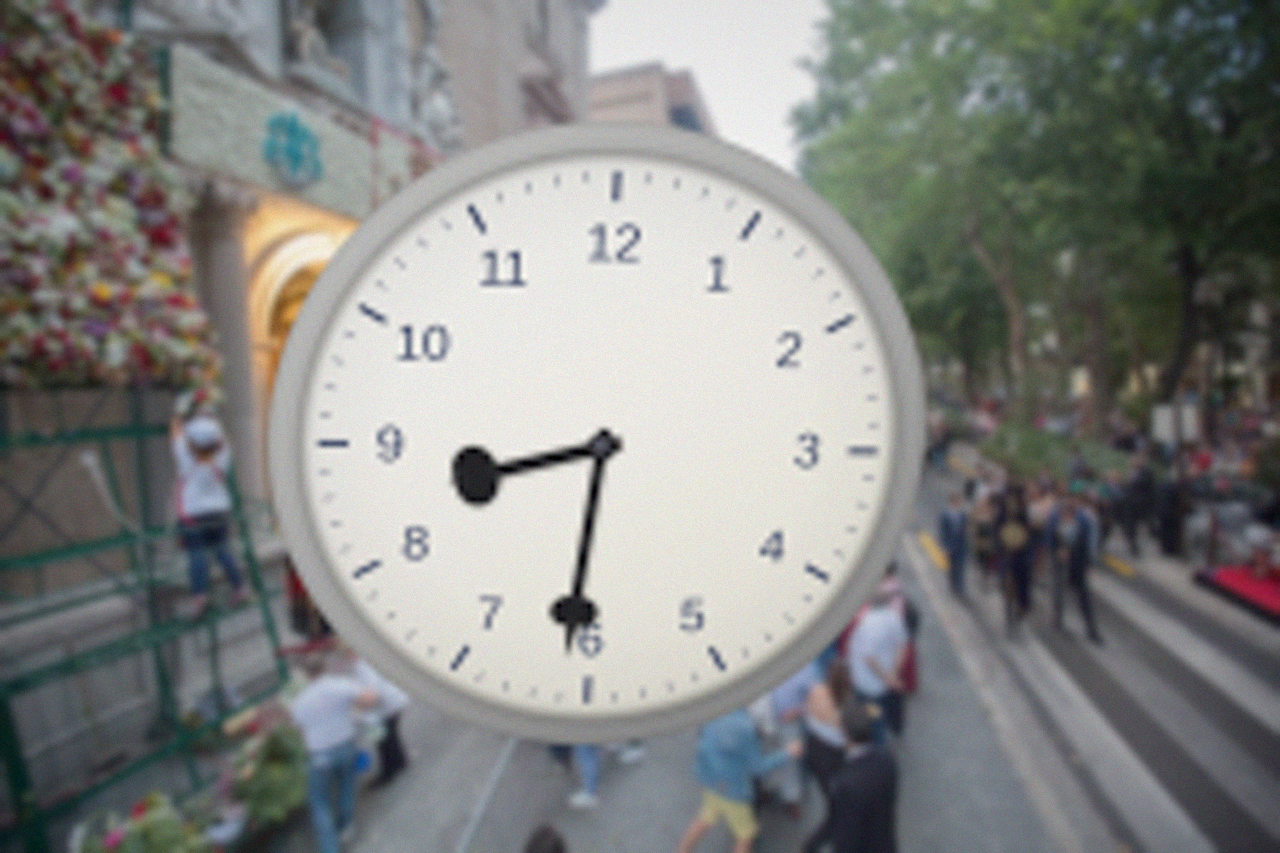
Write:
8,31
